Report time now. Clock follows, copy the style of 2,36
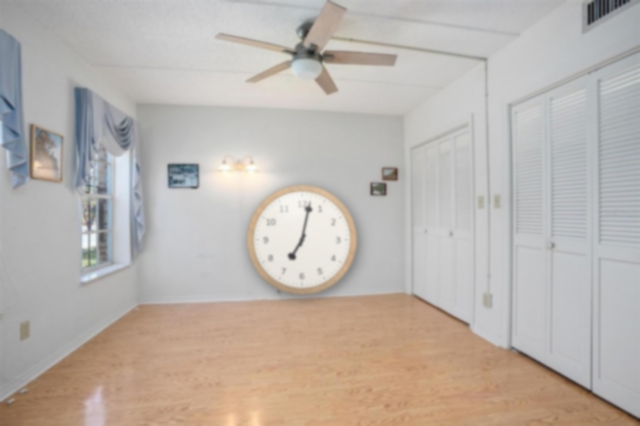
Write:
7,02
